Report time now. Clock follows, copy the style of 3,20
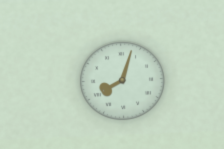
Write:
8,03
